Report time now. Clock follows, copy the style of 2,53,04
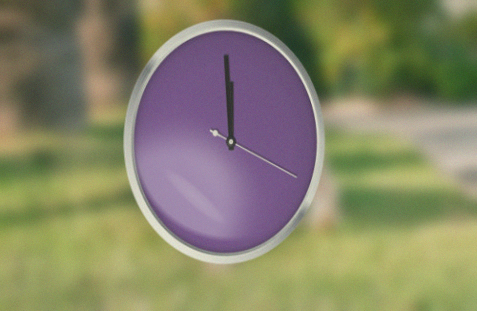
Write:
11,59,19
